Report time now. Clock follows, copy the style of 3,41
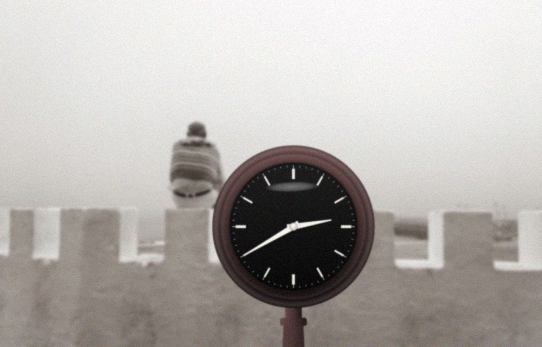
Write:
2,40
